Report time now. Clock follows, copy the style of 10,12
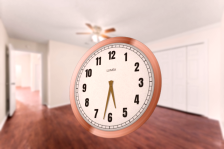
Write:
5,32
